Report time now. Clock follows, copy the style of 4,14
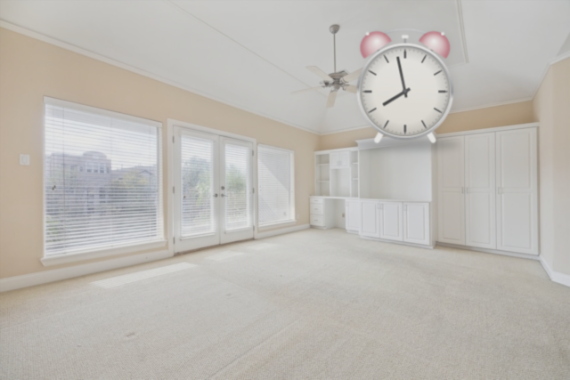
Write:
7,58
